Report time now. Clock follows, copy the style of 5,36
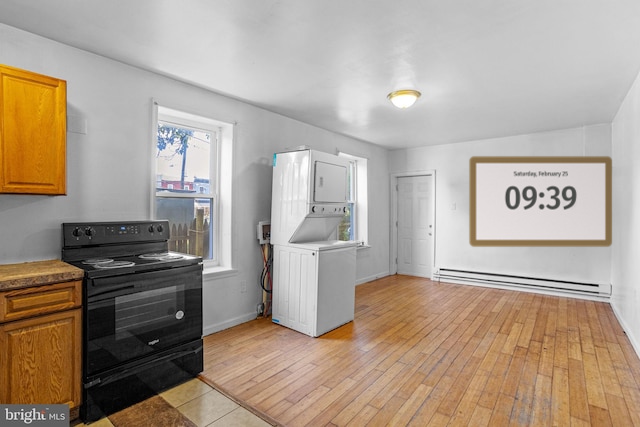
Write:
9,39
